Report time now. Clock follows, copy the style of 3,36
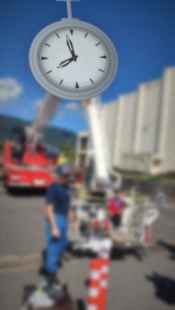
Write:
7,58
